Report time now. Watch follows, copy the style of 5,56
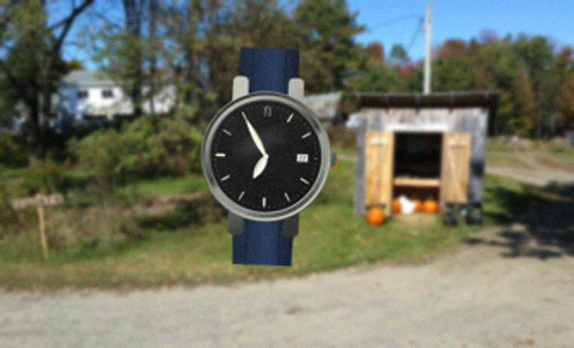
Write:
6,55
